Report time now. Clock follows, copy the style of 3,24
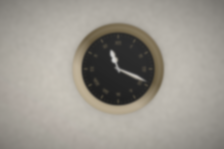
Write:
11,19
